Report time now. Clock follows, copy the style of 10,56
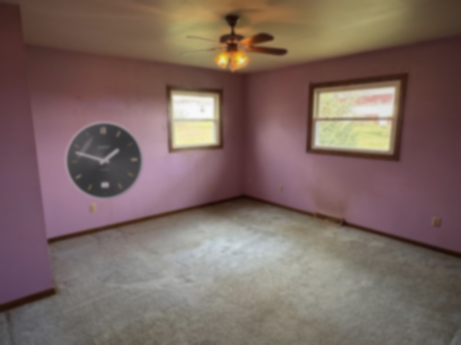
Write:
1,48
